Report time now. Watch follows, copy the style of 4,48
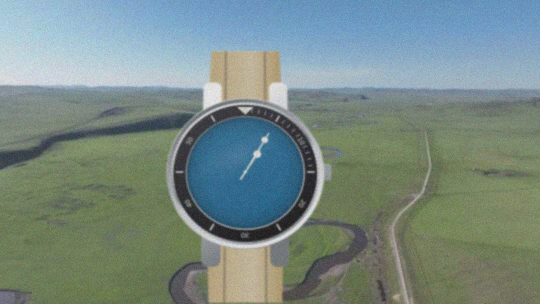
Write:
1,05
